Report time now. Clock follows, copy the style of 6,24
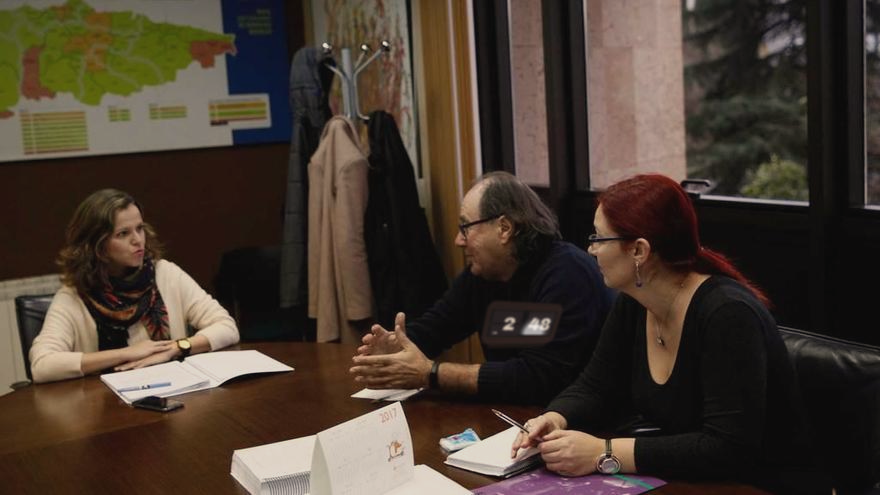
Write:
2,48
